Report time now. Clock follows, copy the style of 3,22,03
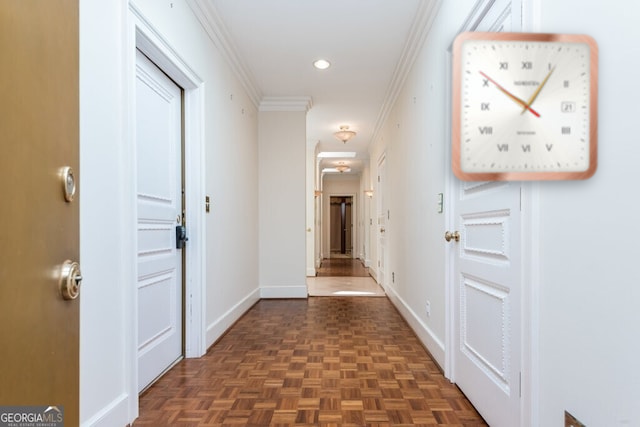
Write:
10,05,51
